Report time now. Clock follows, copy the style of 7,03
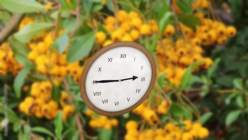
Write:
2,45
